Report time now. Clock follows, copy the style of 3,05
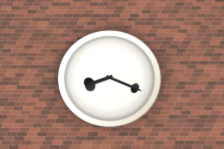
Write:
8,19
